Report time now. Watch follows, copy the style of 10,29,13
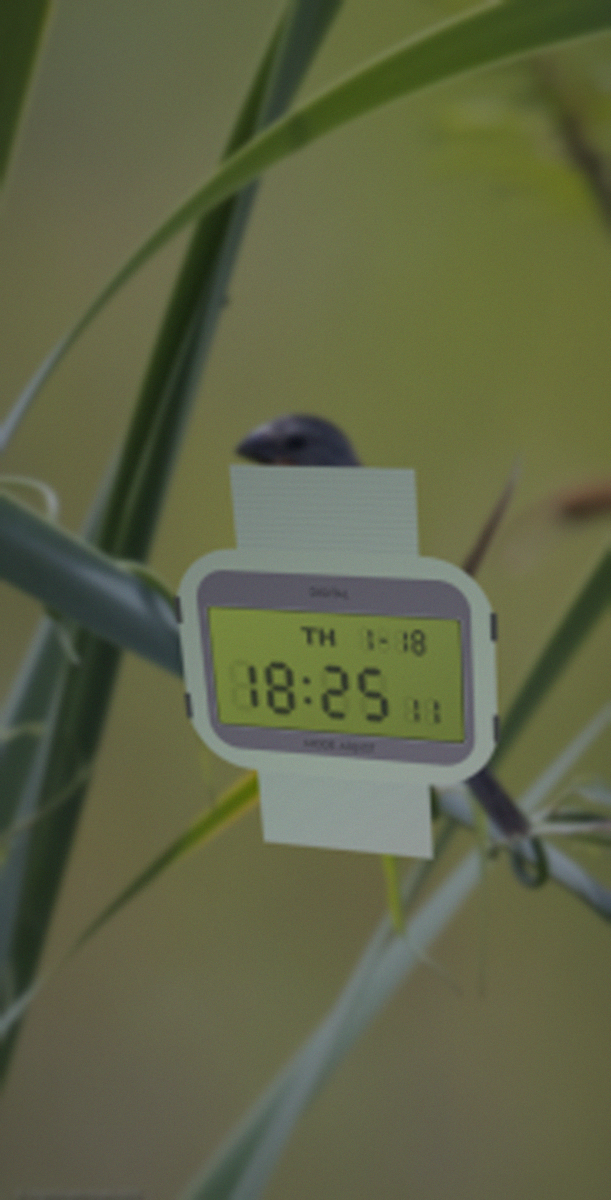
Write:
18,25,11
